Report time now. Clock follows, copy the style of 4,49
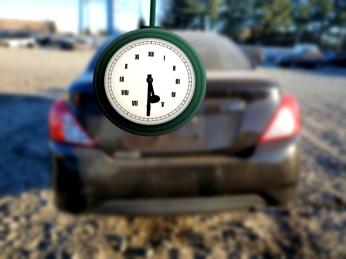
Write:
5,30
